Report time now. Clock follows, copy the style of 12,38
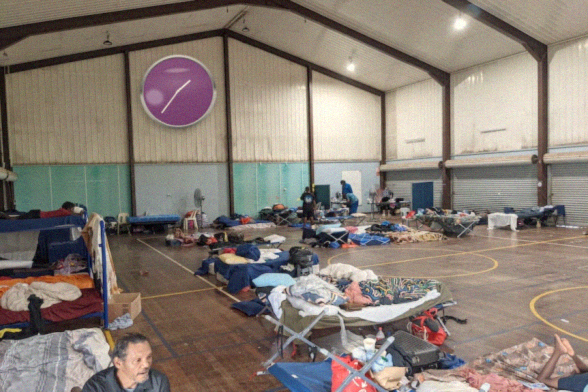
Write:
1,36
